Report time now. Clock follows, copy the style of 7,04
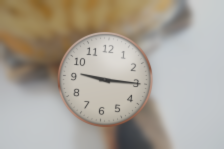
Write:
9,15
